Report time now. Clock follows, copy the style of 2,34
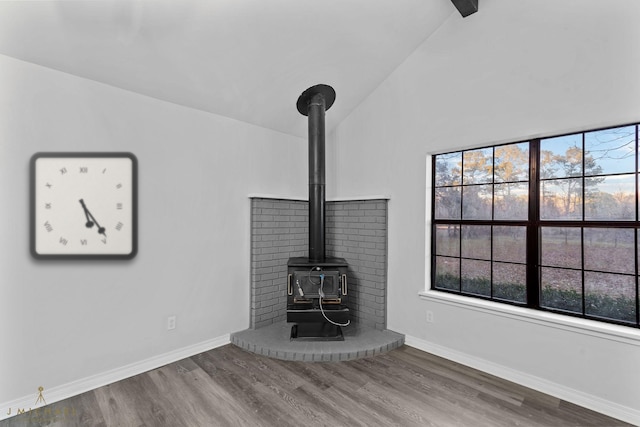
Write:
5,24
